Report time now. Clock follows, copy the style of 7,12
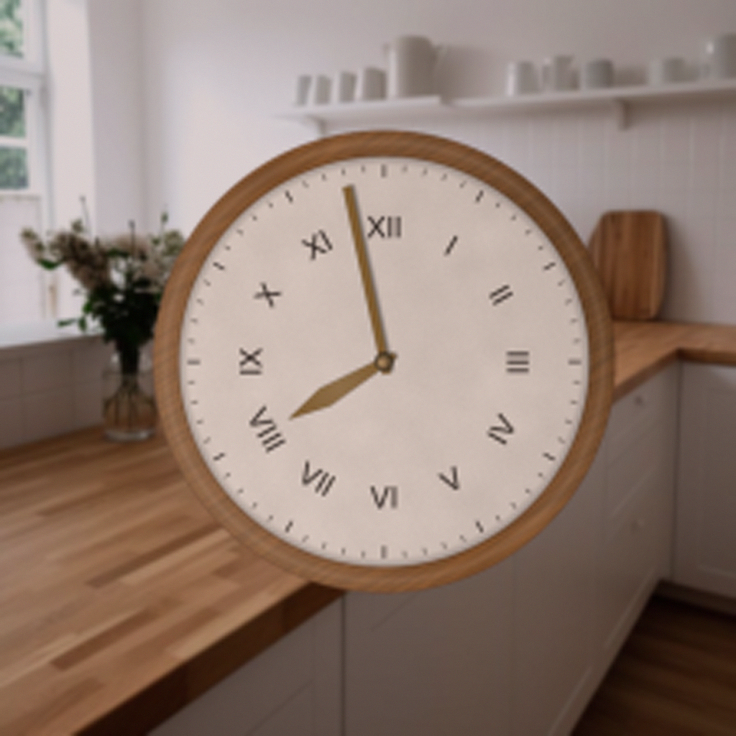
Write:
7,58
